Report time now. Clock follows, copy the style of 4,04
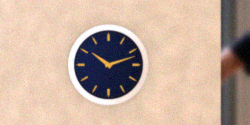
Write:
10,12
